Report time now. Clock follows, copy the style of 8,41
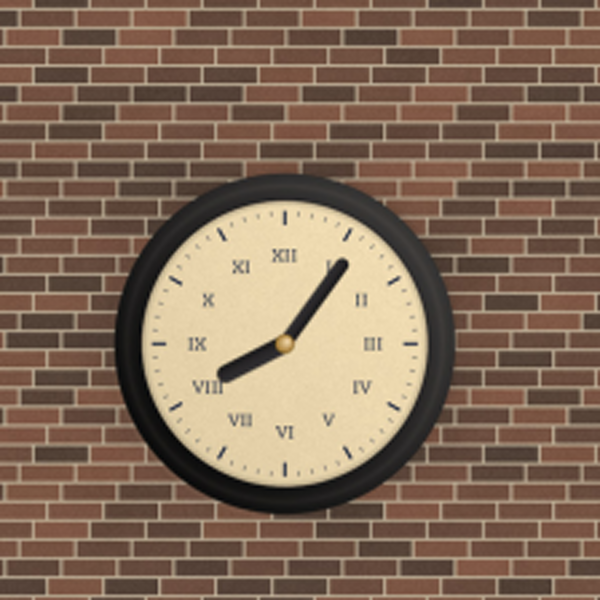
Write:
8,06
